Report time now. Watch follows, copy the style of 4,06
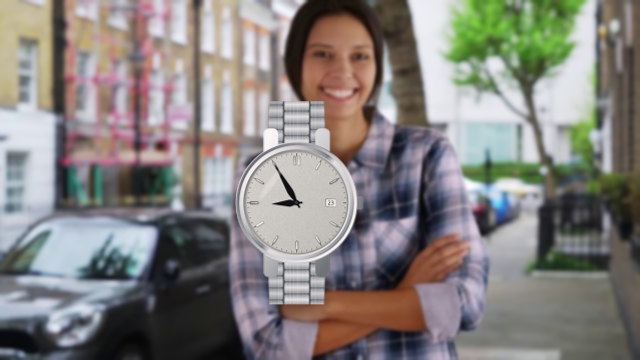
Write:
8,55
